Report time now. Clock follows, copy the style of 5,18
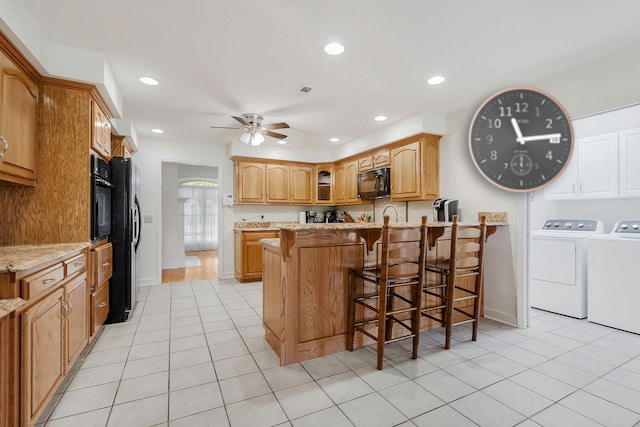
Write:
11,14
